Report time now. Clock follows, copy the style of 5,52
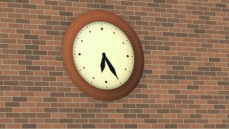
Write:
6,25
